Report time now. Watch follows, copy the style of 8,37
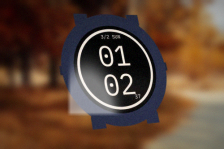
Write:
1,02
